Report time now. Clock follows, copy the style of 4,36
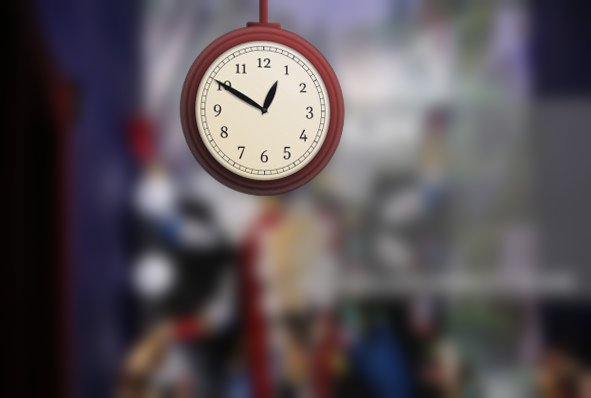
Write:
12,50
